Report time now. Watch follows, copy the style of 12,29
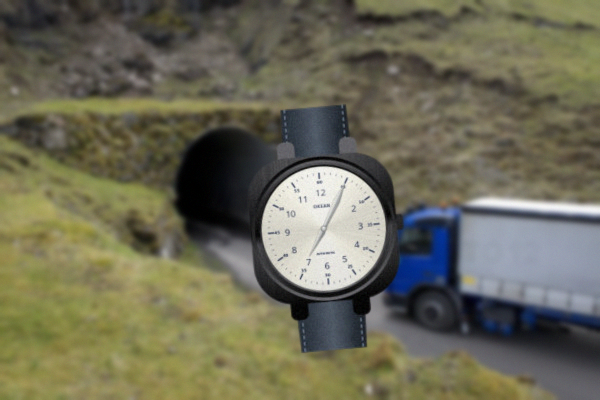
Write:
7,05
